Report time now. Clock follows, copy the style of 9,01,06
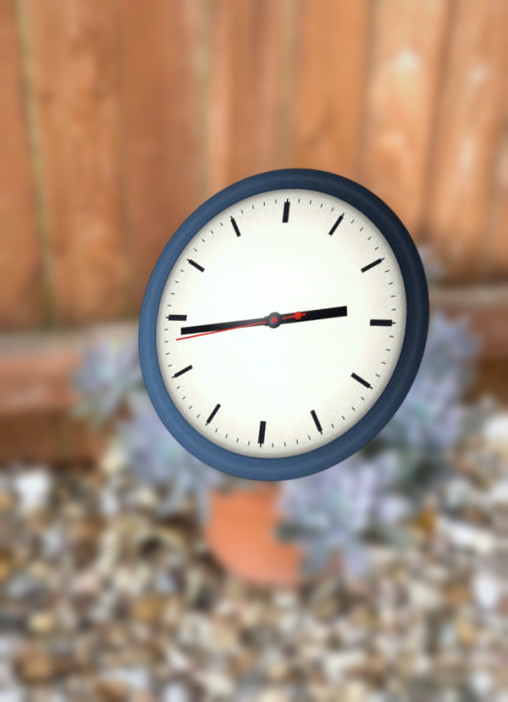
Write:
2,43,43
